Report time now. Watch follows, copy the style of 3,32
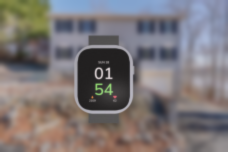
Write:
1,54
